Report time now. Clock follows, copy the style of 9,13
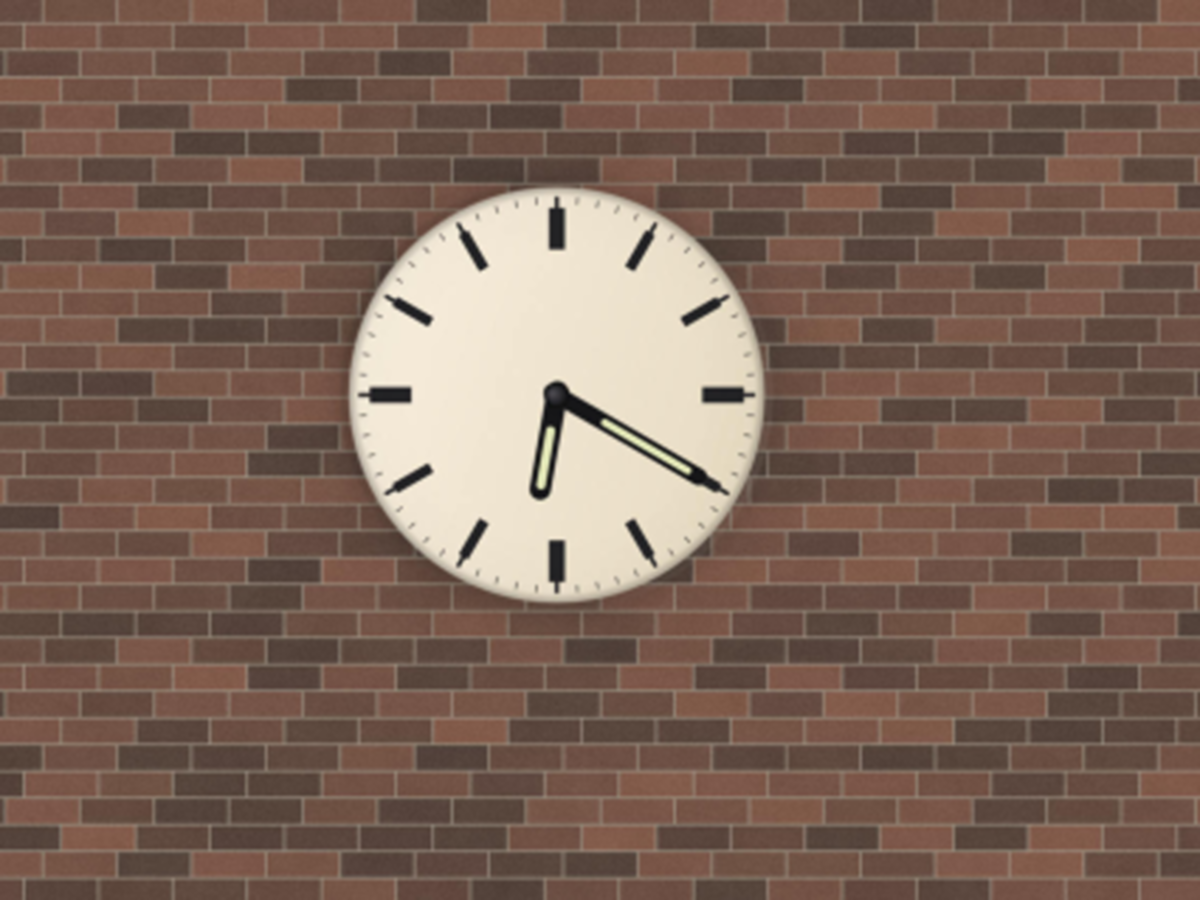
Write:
6,20
